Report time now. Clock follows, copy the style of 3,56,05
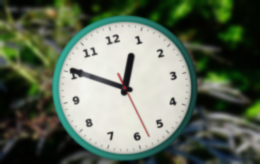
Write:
12,50,28
